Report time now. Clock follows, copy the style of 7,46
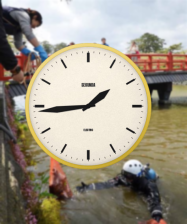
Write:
1,44
